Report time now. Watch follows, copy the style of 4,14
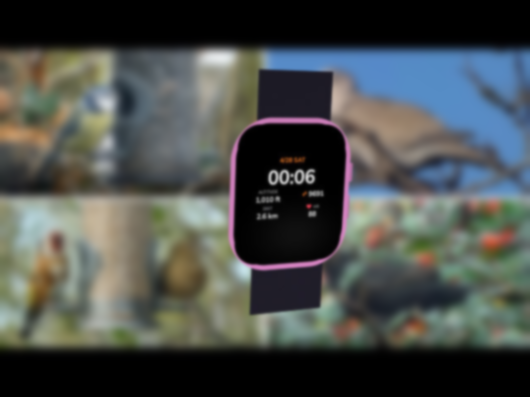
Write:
0,06
